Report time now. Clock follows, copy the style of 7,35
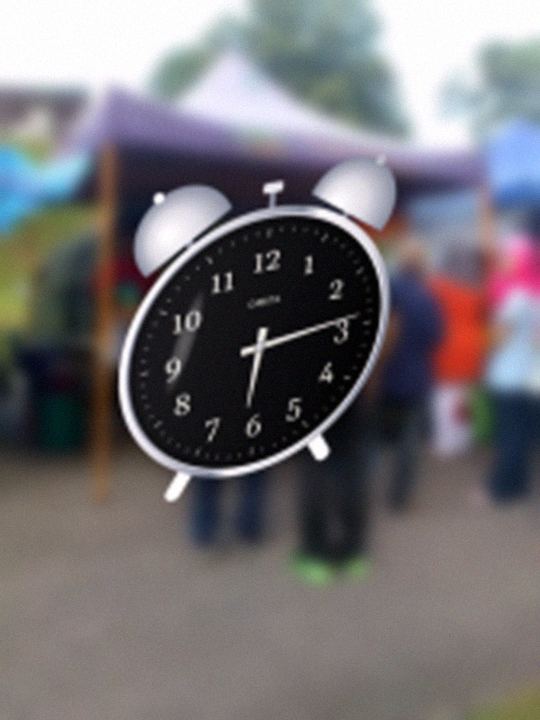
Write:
6,14
